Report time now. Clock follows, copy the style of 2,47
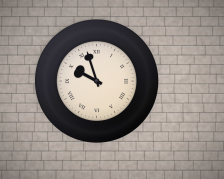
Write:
9,57
